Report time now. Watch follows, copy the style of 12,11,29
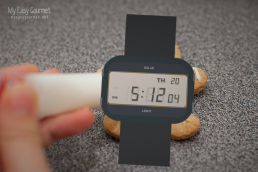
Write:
5,12,04
